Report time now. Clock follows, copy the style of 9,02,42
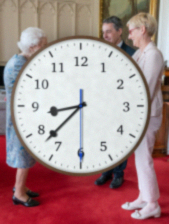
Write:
8,37,30
